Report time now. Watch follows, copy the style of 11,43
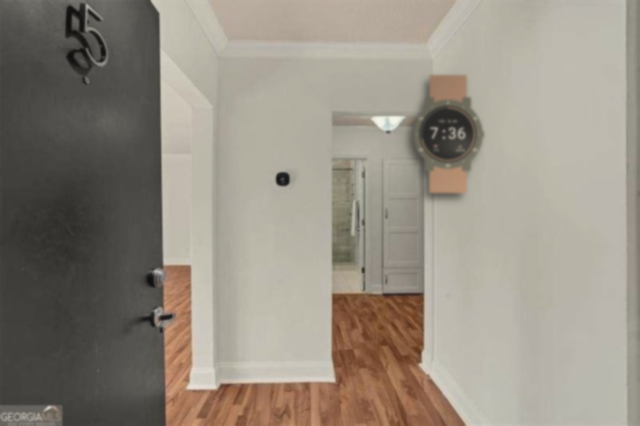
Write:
7,36
